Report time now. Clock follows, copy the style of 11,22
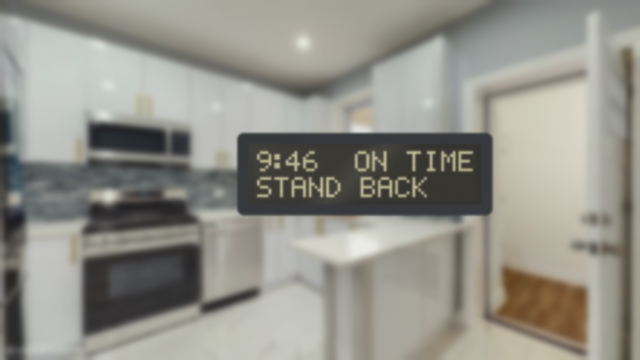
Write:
9,46
